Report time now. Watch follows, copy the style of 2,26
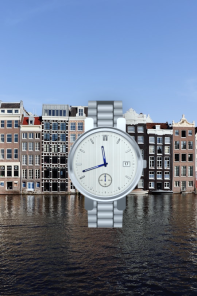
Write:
11,42
